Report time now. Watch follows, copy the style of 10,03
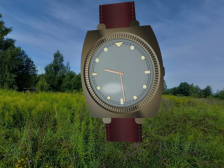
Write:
9,29
